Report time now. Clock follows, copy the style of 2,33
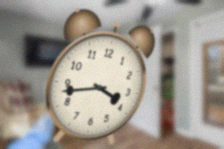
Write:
3,43
